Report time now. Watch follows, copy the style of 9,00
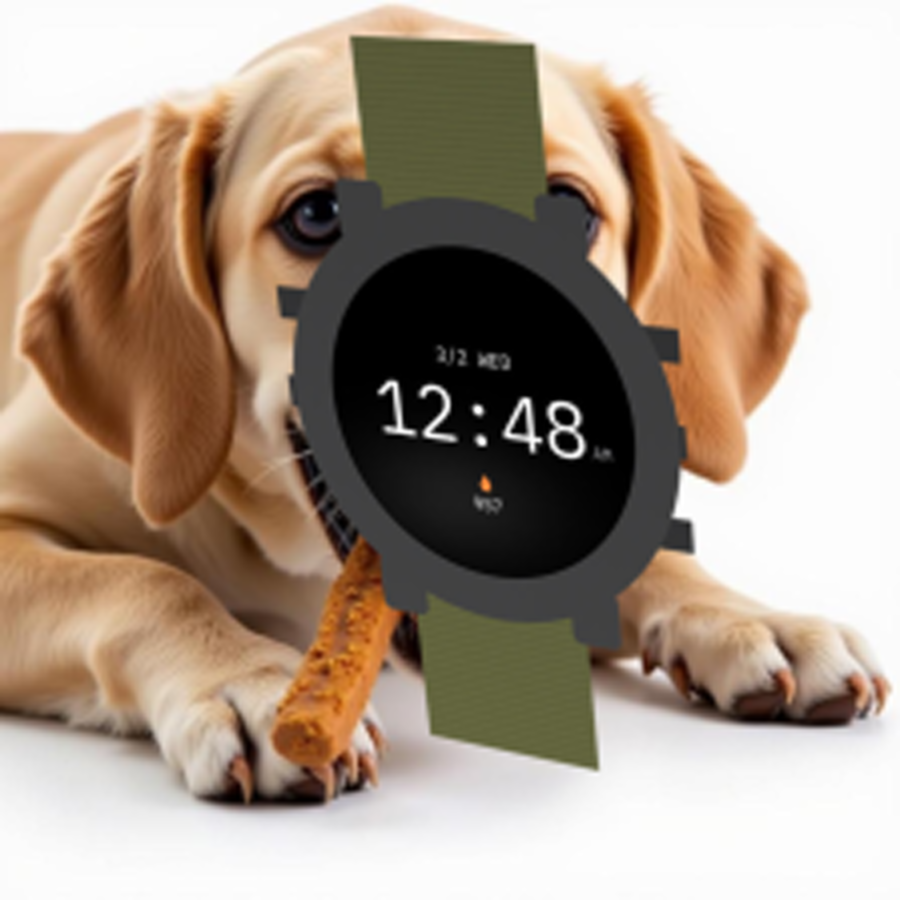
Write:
12,48
